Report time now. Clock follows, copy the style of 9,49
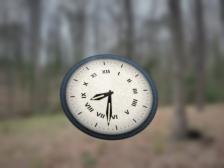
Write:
8,32
